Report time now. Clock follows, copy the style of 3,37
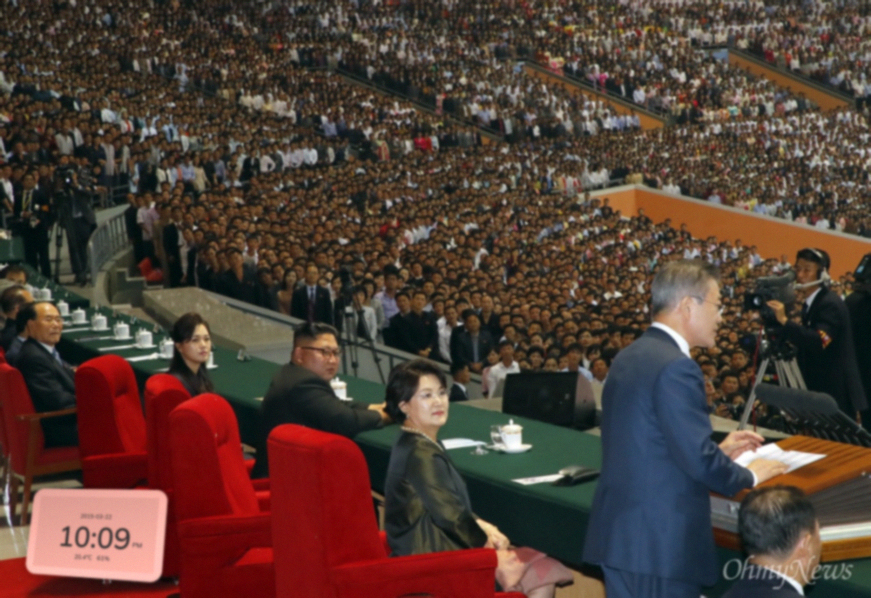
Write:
10,09
